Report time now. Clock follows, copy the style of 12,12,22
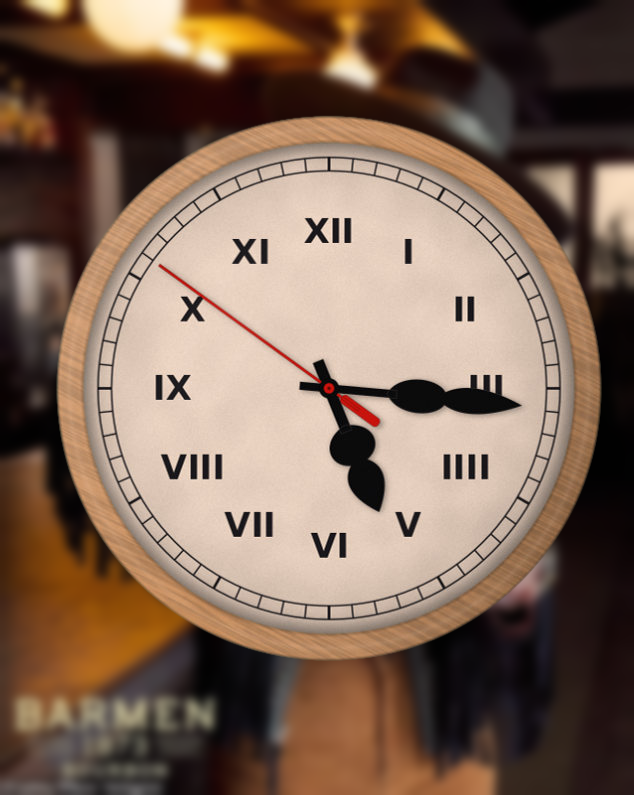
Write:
5,15,51
